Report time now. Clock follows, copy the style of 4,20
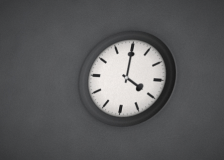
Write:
4,00
